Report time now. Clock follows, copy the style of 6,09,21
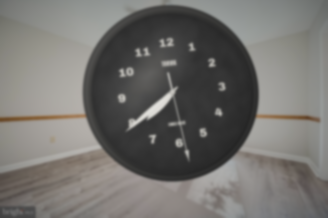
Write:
7,39,29
